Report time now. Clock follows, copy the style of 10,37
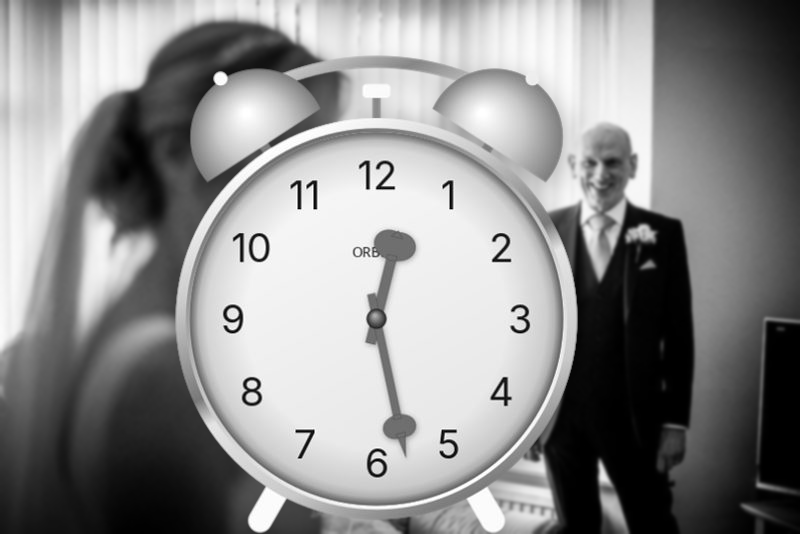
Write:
12,28
